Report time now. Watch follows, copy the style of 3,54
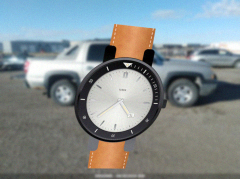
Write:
4,38
